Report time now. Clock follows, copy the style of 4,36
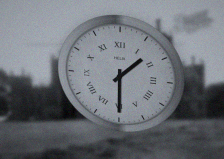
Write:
1,30
